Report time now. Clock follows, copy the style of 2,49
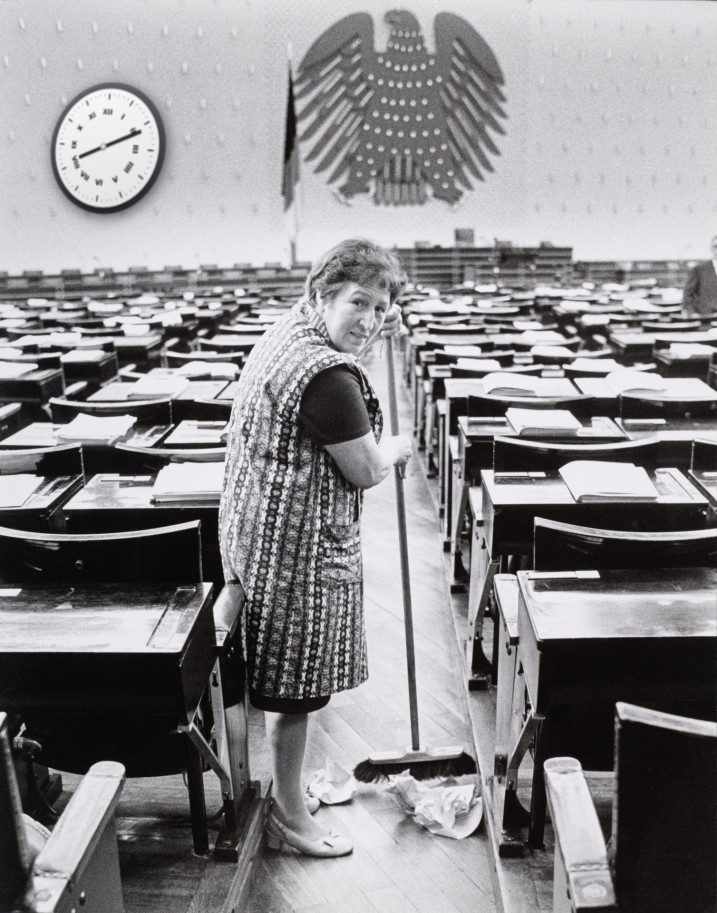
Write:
8,11
